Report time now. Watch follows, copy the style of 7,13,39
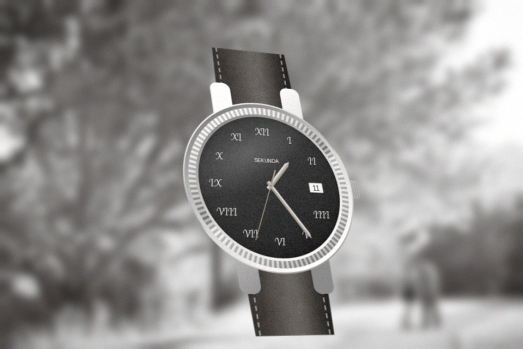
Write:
1,24,34
